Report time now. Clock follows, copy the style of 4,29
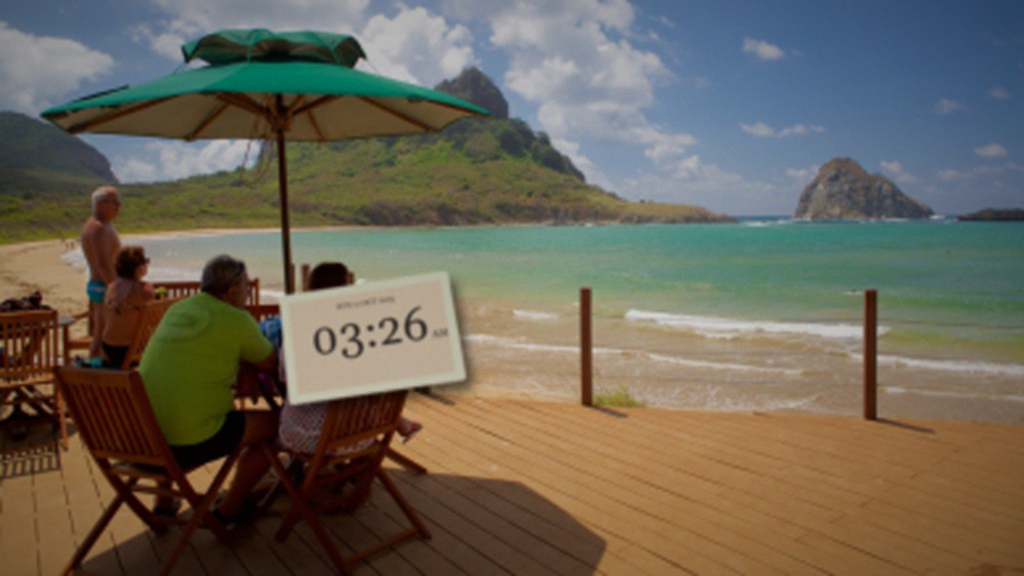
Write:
3,26
